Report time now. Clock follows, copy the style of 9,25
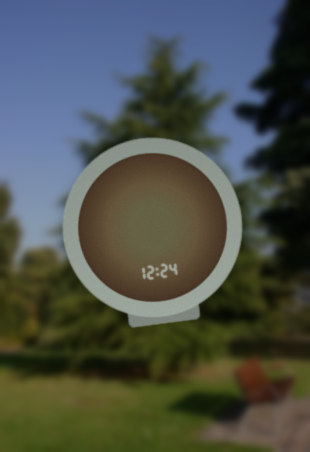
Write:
12,24
